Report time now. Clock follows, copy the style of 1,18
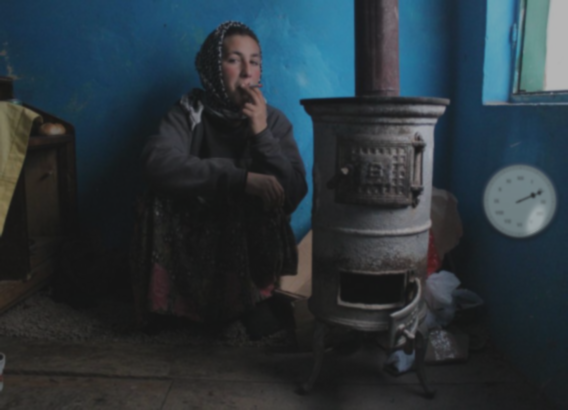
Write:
2,11
